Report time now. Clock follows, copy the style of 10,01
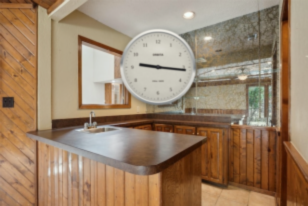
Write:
9,16
